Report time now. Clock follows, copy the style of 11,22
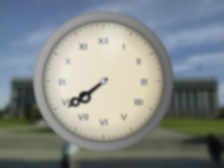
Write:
7,39
